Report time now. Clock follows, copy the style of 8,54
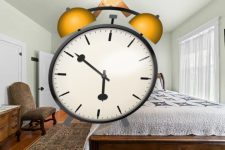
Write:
5,51
